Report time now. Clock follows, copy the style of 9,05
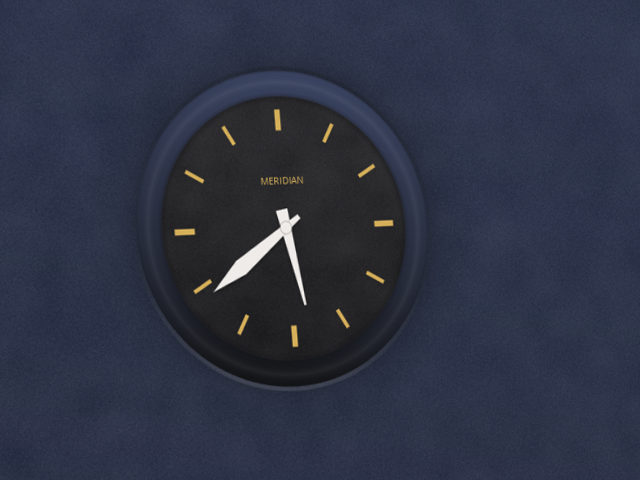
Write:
5,39
